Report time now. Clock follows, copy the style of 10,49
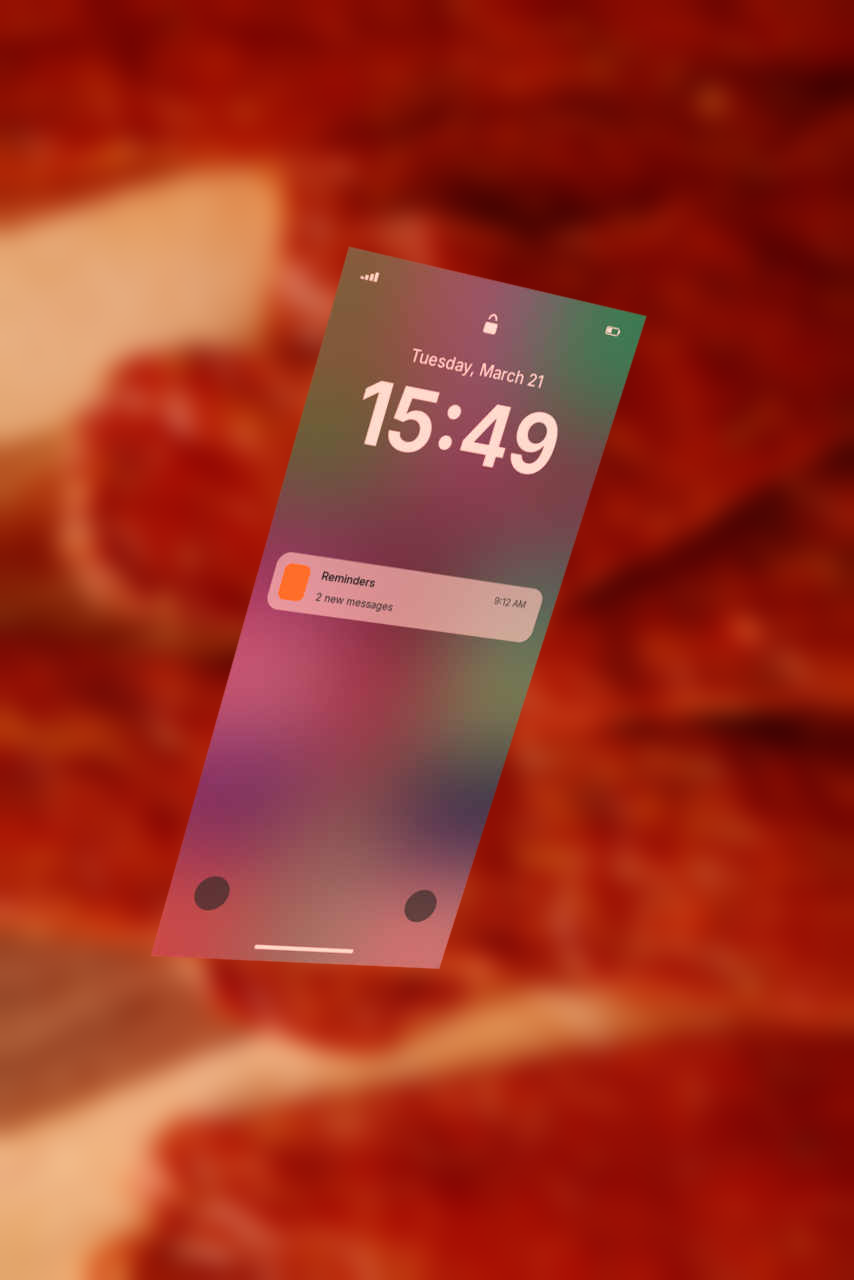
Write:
15,49
